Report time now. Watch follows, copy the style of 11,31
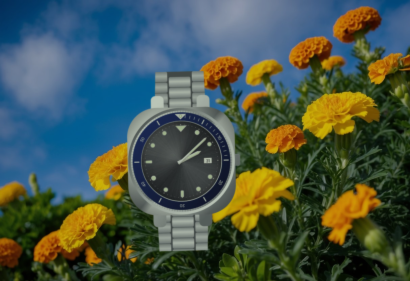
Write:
2,08
